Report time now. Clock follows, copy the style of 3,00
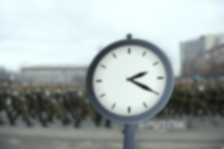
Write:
2,20
